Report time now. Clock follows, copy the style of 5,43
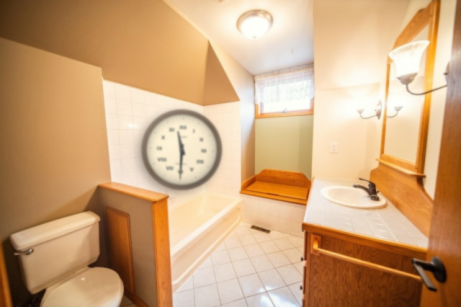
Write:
11,30
